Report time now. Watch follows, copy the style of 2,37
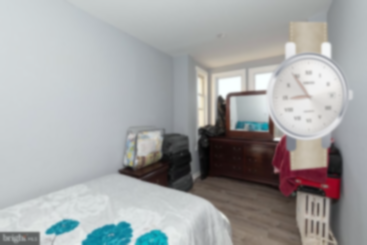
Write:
8,54
